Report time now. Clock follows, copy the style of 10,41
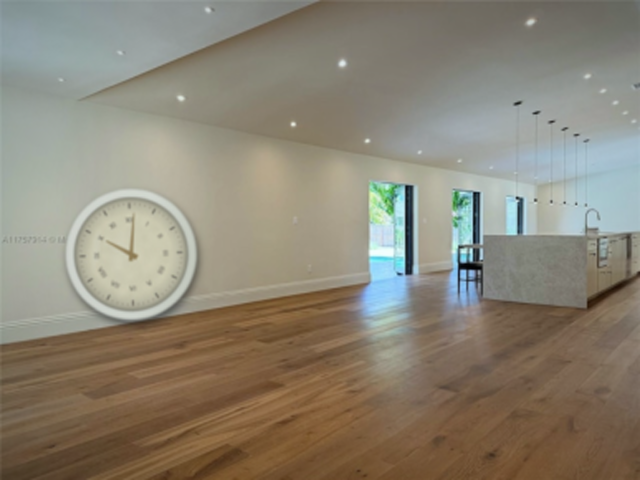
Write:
10,01
